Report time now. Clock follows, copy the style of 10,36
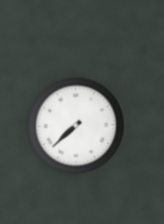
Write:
7,38
